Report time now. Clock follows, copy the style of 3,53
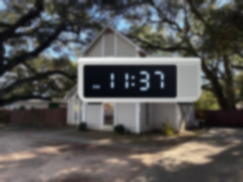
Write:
11,37
